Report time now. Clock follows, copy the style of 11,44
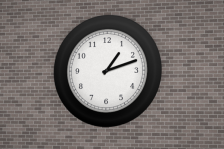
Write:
1,12
